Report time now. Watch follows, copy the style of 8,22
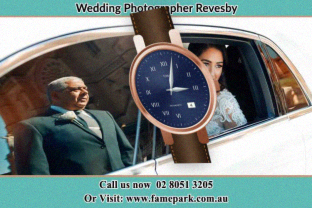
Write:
3,03
